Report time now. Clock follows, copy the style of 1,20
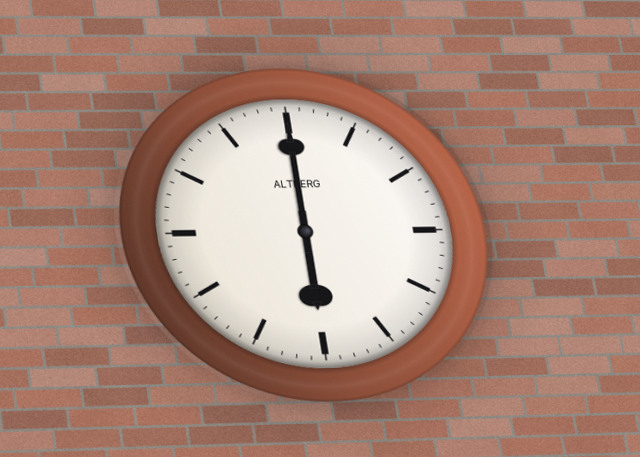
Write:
6,00
